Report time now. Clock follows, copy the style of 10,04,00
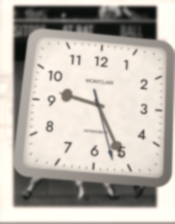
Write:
9,25,27
